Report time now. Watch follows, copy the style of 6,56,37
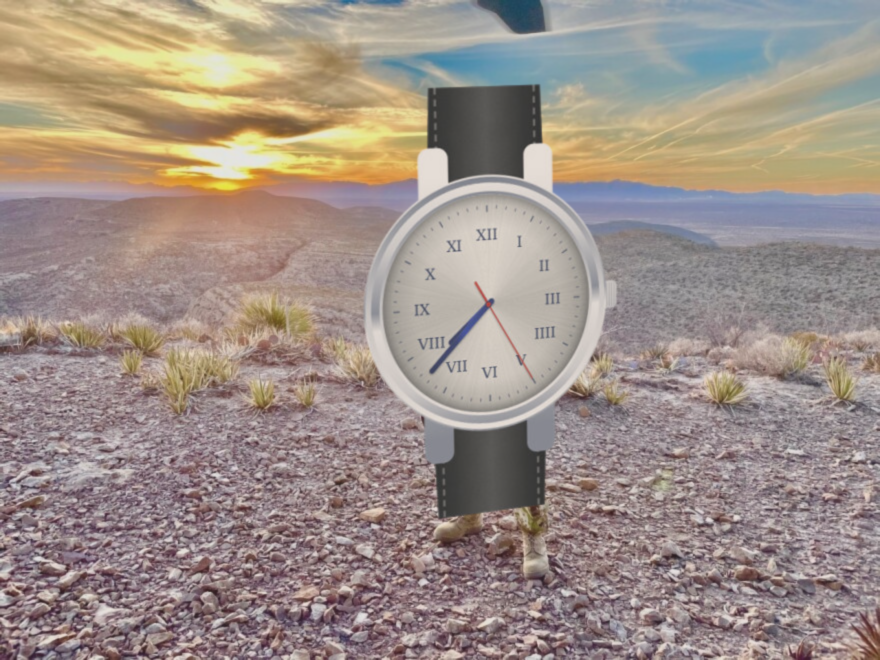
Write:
7,37,25
